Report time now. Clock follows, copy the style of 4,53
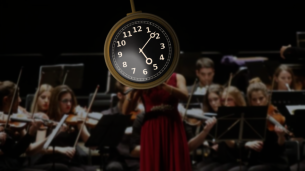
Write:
5,08
